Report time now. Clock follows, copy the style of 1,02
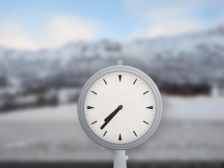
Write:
7,37
